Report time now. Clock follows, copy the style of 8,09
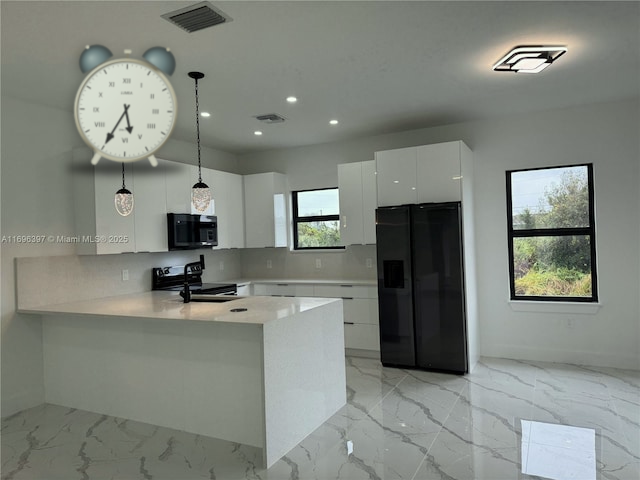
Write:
5,35
